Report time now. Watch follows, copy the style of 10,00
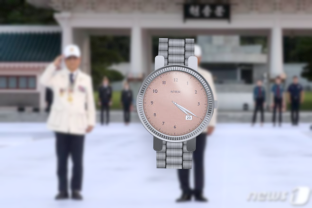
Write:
4,20
